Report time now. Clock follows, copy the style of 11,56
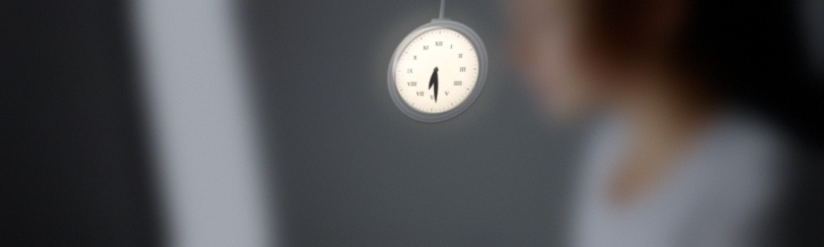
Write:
6,29
